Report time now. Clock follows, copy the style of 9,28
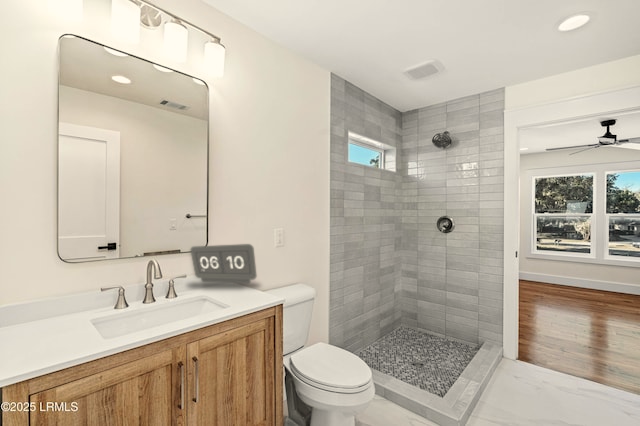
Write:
6,10
